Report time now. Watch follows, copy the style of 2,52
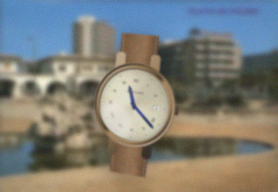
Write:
11,22
